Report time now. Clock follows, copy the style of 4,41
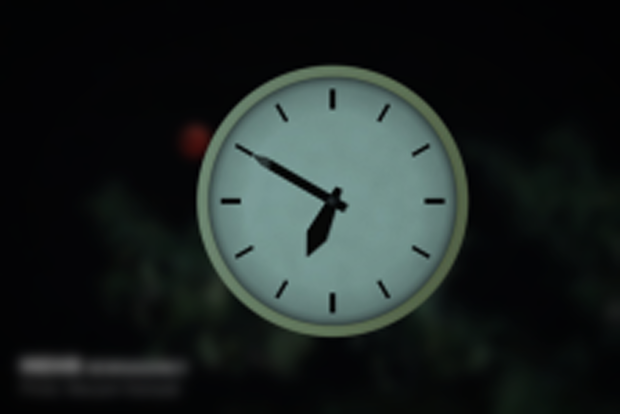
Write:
6,50
